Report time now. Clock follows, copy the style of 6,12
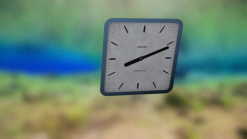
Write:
8,11
